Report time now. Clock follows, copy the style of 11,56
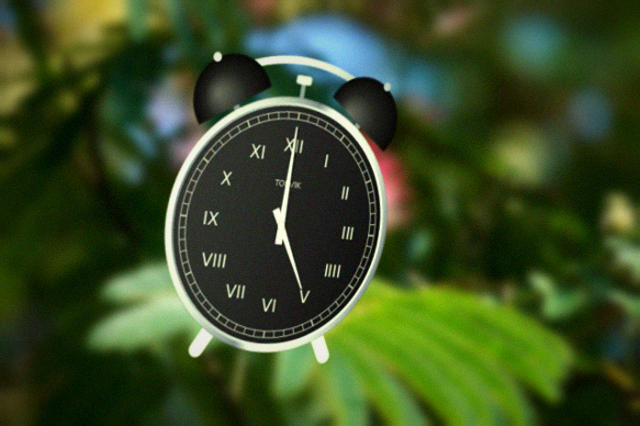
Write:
5,00
